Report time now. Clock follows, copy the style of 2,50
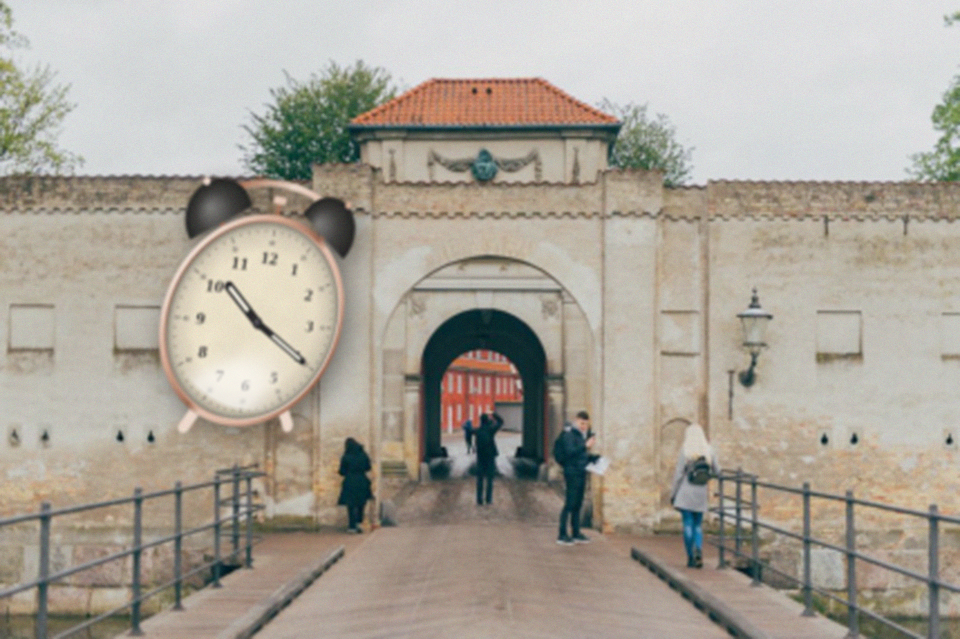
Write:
10,20
